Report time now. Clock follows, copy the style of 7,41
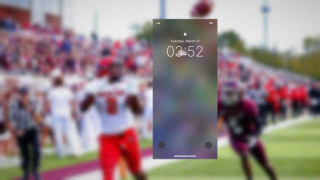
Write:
3,52
